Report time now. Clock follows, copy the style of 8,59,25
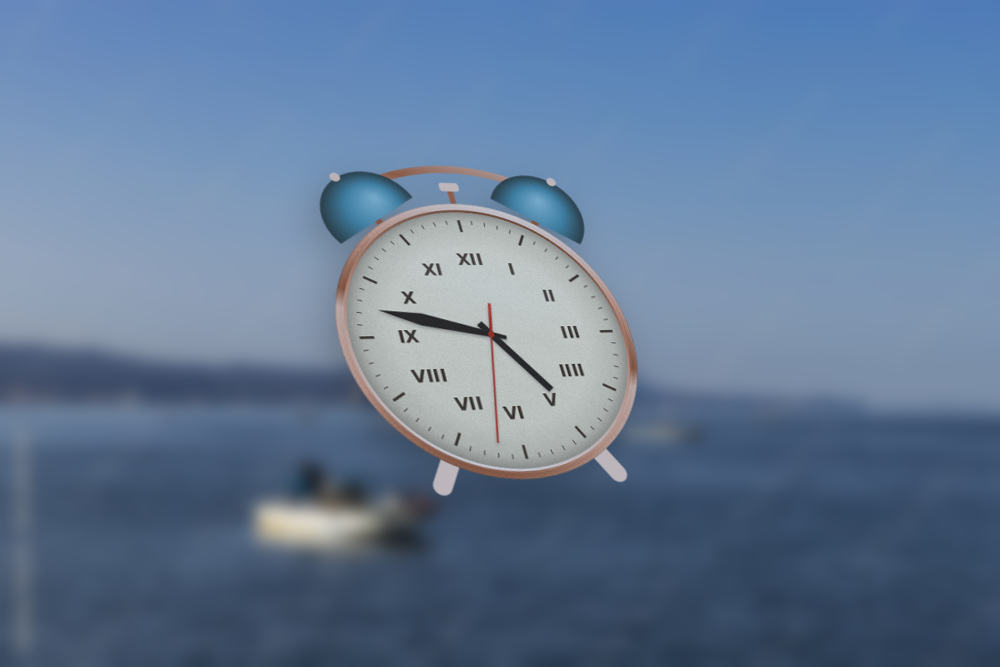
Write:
4,47,32
